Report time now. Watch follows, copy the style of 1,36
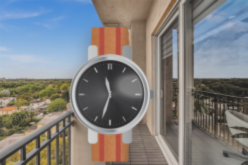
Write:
11,33
